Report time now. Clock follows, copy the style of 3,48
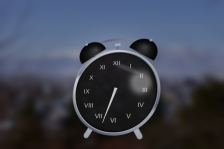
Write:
6,33
